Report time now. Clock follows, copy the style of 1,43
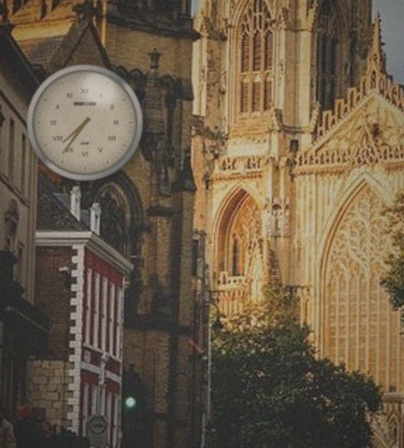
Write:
7,36
